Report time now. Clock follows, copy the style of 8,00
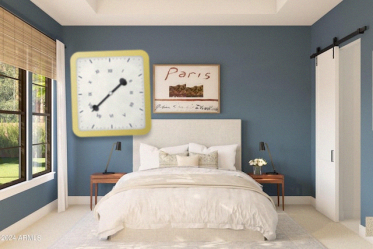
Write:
1,38
